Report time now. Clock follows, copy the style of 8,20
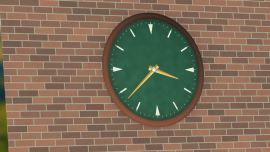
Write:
3,38
